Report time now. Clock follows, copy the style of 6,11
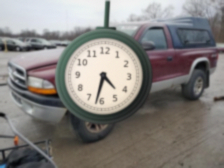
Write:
4,32
